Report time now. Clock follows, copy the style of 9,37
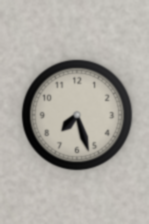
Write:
7,27
